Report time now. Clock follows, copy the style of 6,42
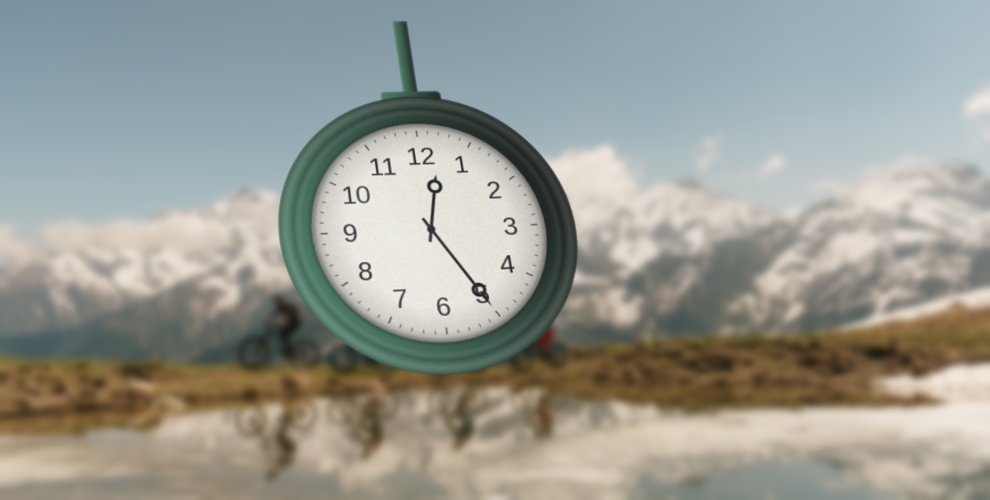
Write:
12,25
